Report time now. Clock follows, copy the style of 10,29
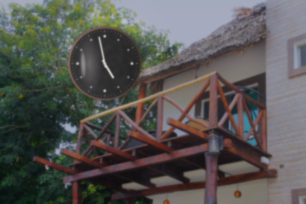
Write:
4,58
